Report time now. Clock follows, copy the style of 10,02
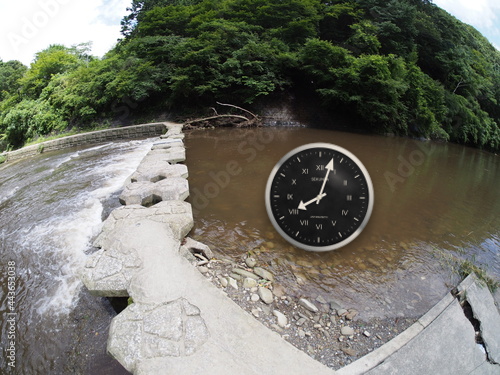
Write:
8,03
